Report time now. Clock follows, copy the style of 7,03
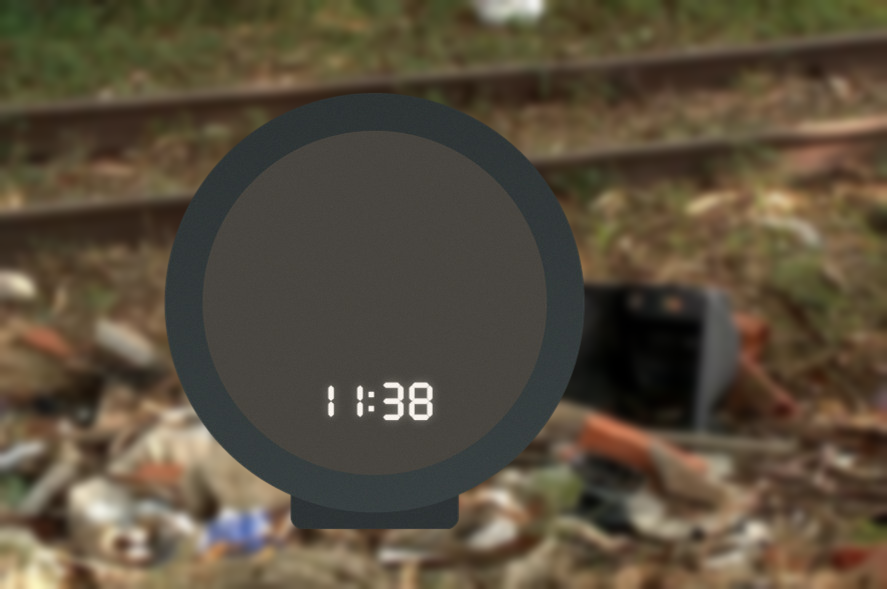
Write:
11,38
